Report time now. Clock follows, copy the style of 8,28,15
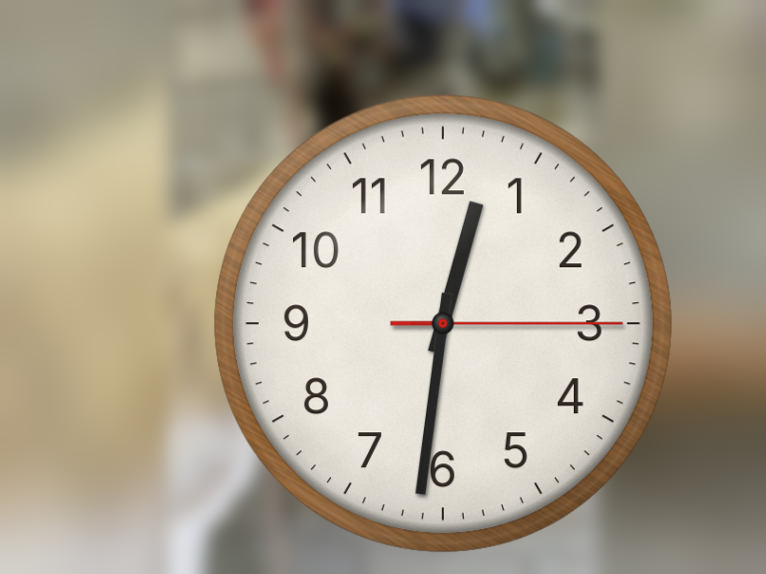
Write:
12,31,15
